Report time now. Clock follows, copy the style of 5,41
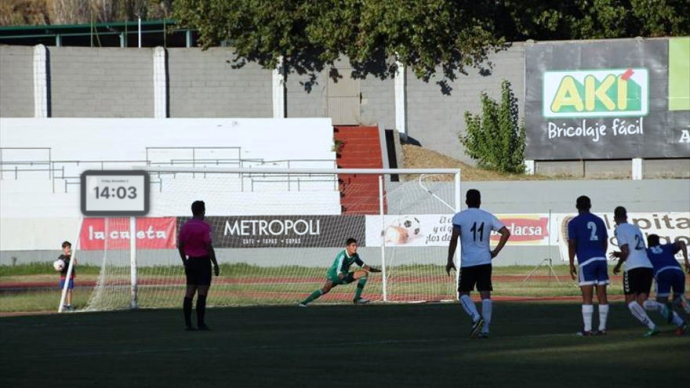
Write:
14,03
